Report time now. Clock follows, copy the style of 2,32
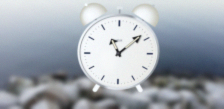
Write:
11,08
